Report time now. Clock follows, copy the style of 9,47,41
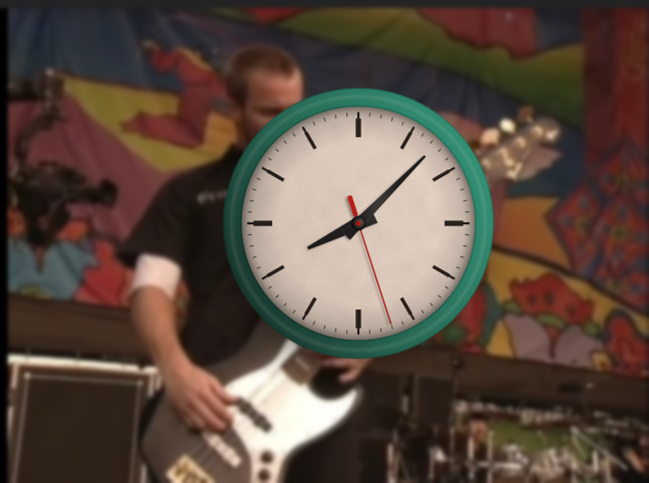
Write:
8,07,27
